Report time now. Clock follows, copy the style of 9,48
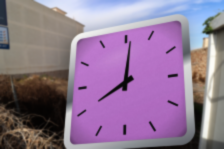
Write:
8,01
